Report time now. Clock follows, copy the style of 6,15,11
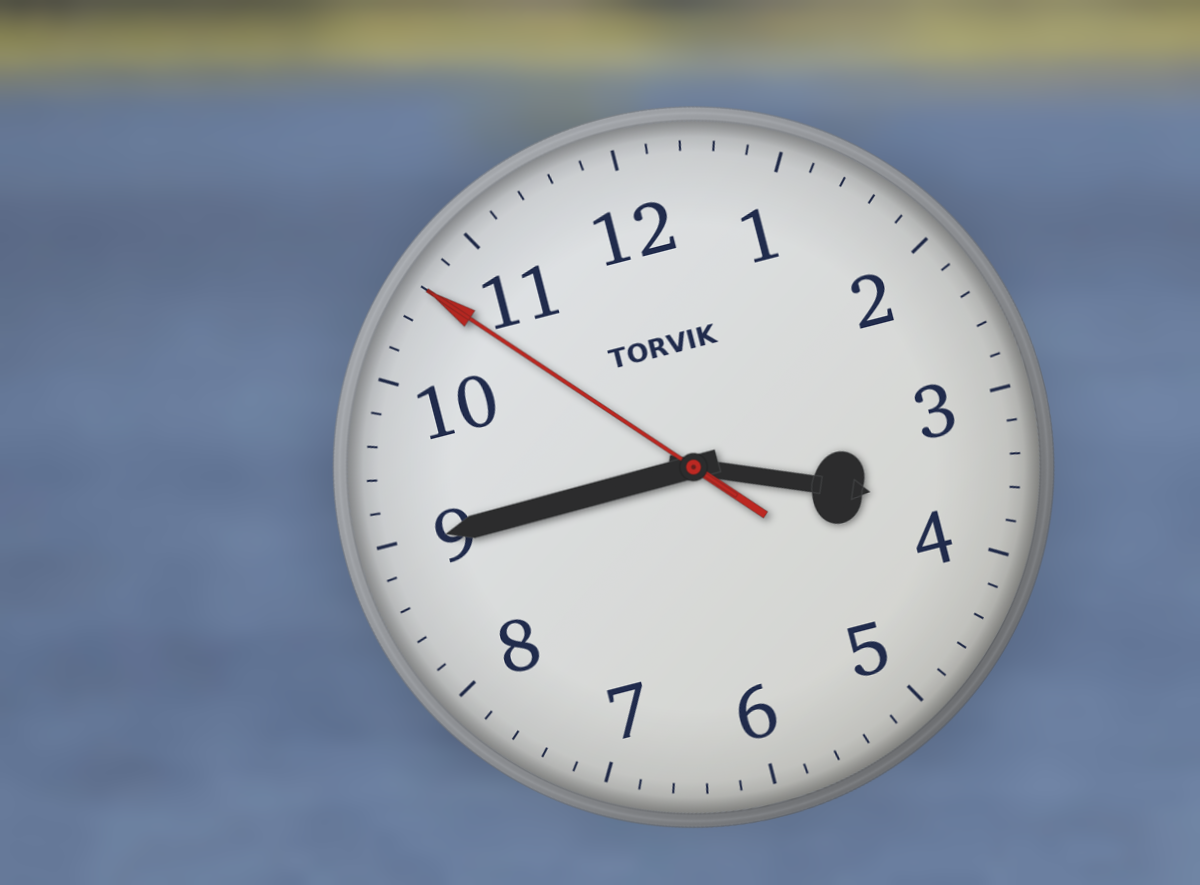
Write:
3,44,53
